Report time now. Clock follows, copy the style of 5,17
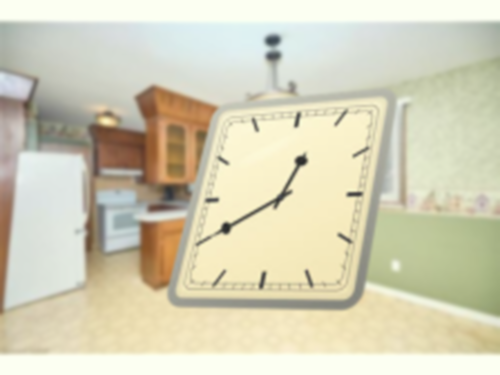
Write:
12,40
